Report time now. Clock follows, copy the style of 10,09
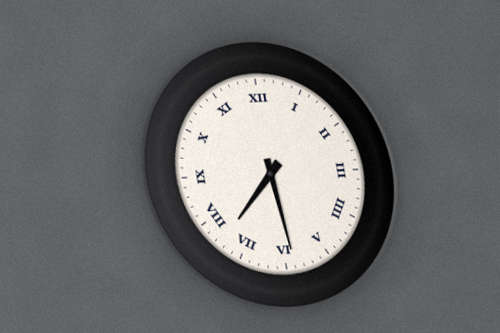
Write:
7,29
